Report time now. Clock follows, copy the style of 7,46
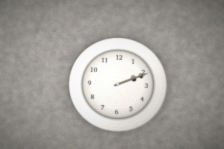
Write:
2,11
